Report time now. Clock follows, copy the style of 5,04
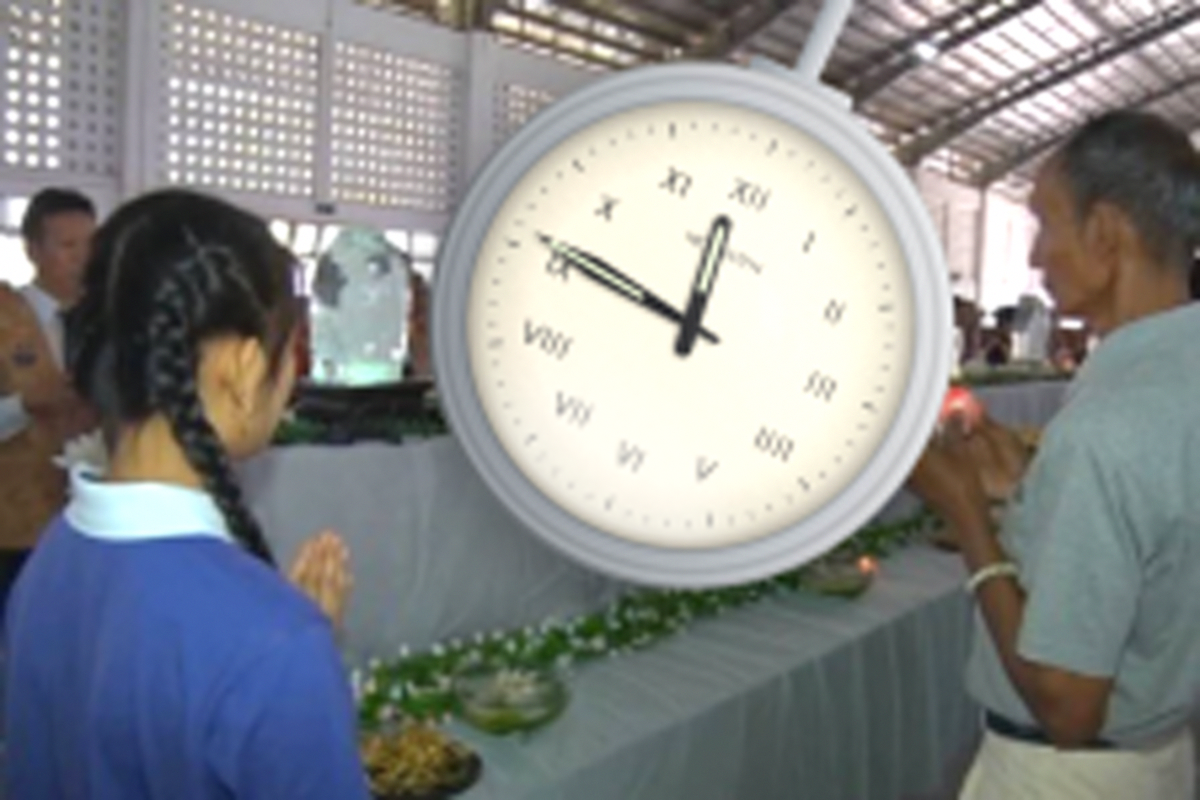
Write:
11,46
